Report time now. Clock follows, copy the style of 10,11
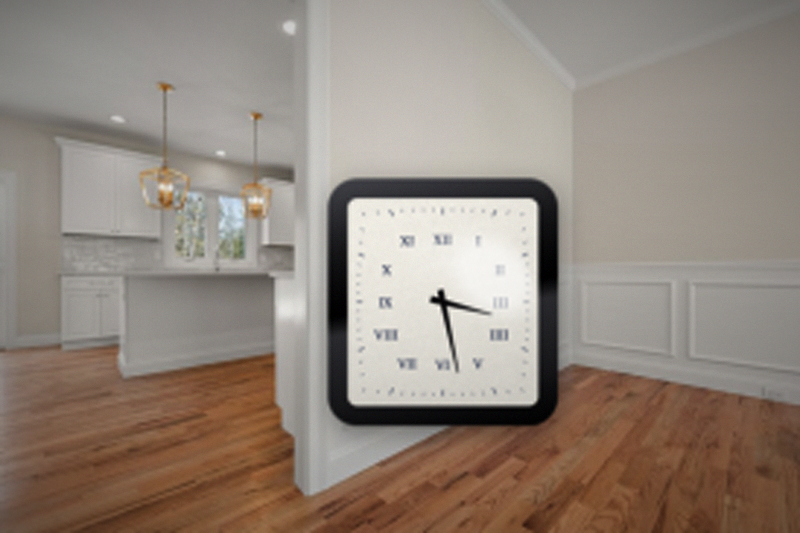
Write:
3,28
